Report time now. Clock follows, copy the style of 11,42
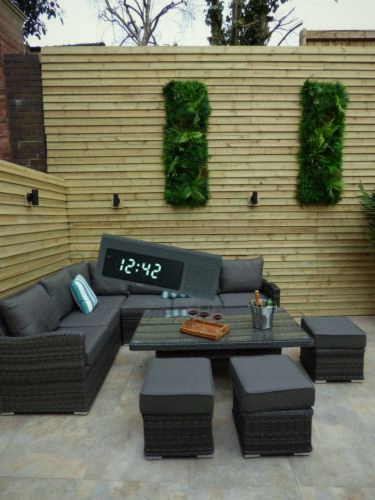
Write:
12,42
